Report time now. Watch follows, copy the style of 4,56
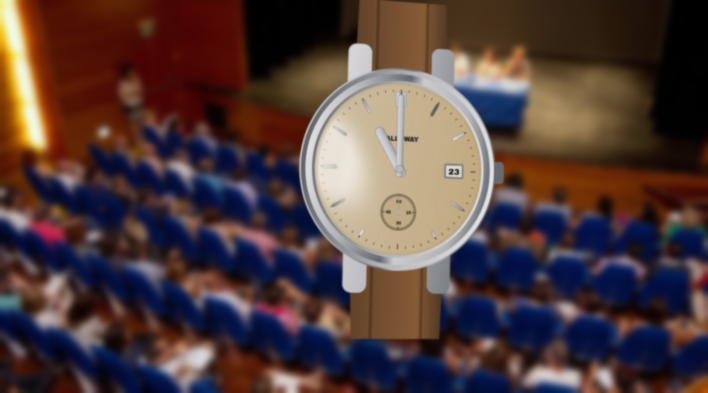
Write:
11,00
